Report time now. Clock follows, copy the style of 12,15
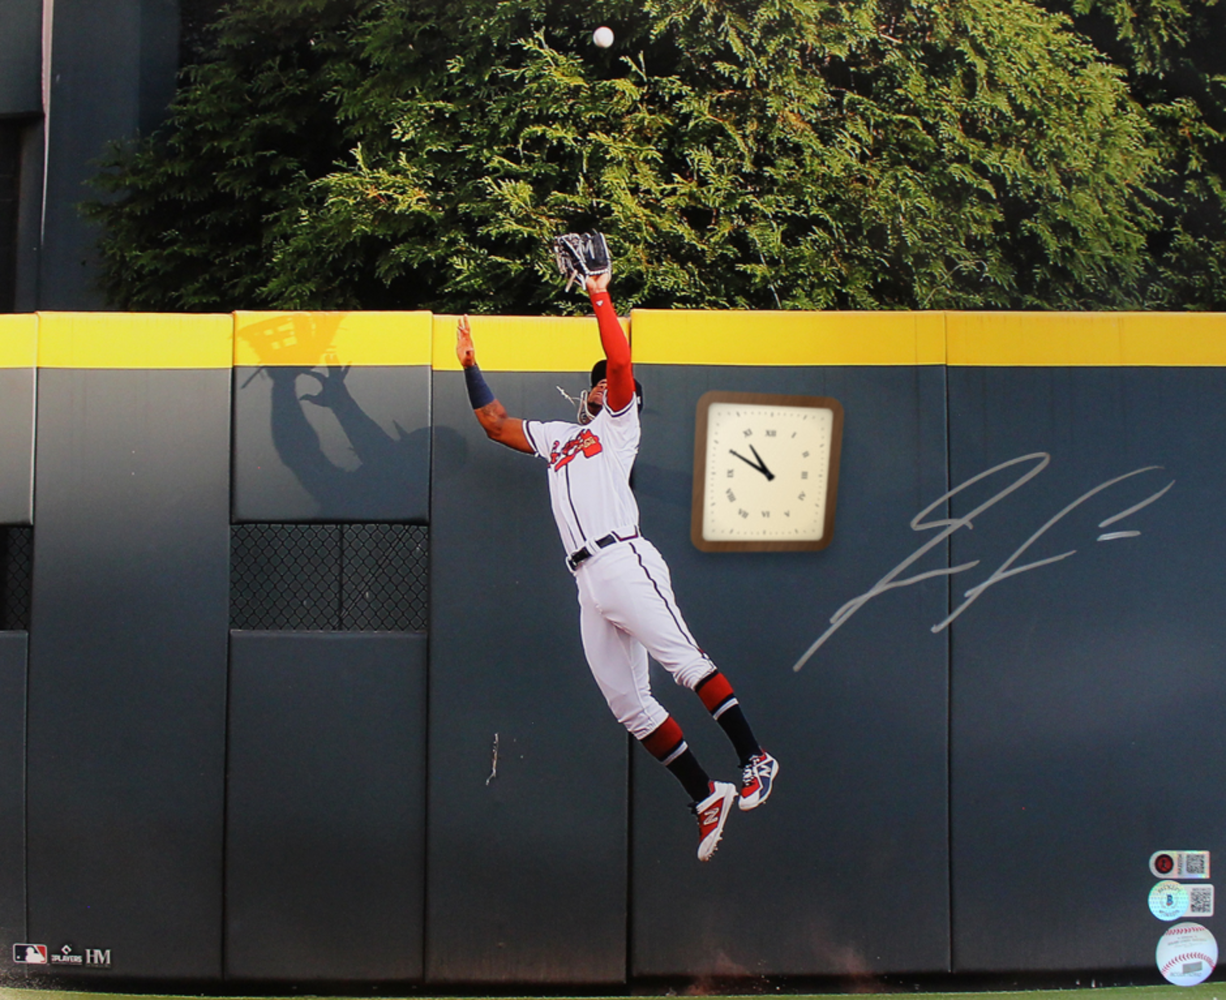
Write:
10,50
